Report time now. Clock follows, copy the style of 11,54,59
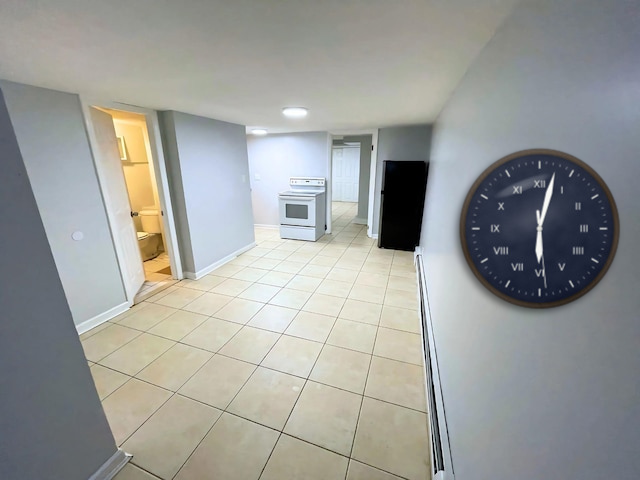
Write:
6,02,29
